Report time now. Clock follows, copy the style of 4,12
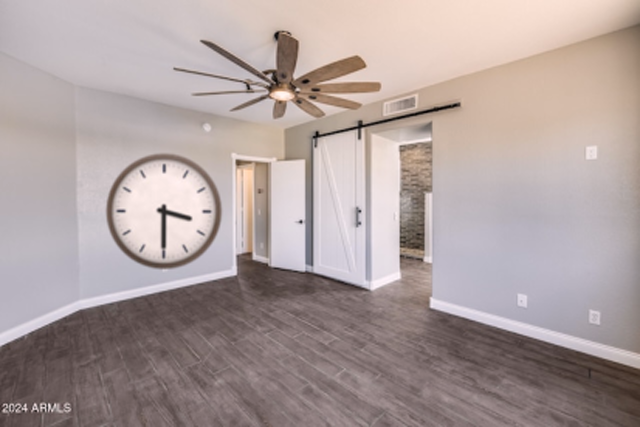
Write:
3,30
